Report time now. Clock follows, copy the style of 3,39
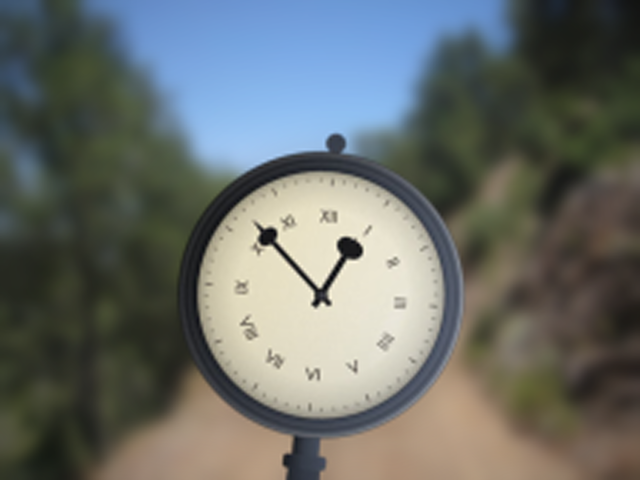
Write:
12,52
